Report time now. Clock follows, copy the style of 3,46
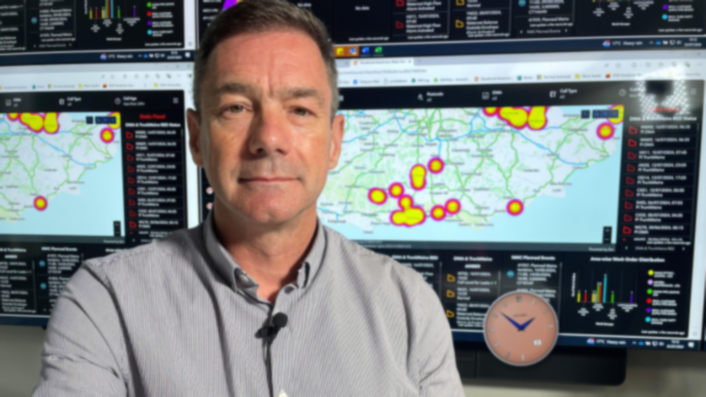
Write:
1,52
